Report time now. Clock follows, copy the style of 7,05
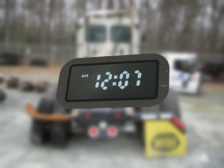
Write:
12,07
